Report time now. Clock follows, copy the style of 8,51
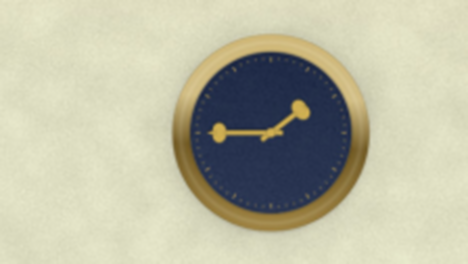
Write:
1,45
